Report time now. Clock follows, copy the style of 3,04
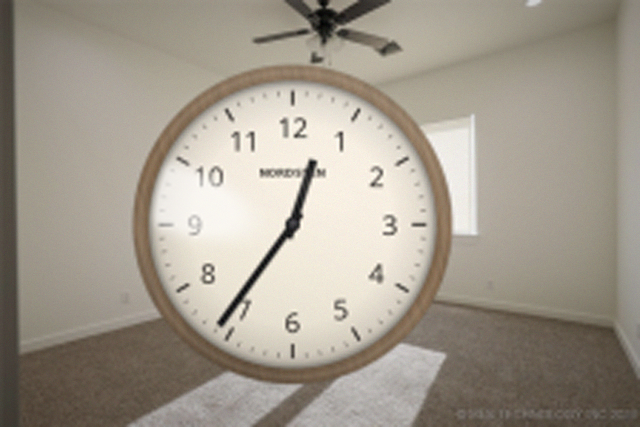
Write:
12,36
